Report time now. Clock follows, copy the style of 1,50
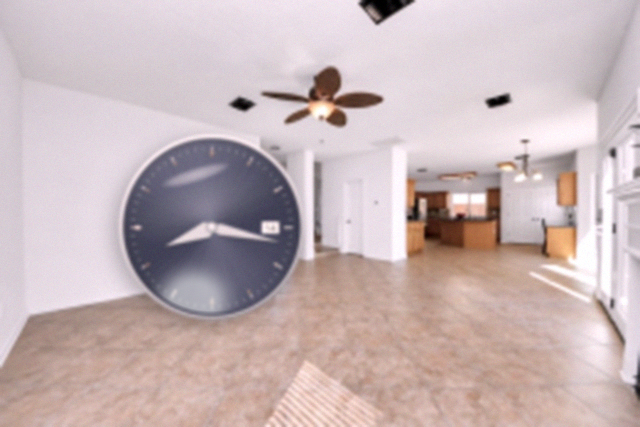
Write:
8,17
